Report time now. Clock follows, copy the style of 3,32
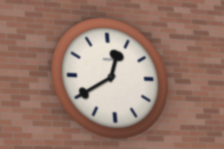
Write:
12,40
